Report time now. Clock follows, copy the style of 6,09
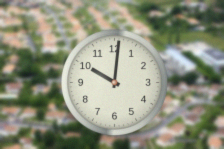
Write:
10,01
